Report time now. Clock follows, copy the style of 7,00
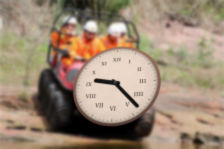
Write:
9,23
